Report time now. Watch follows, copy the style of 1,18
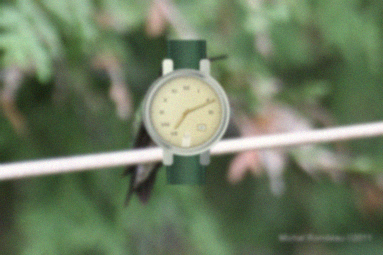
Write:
7,11
